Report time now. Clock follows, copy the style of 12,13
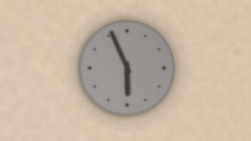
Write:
5,56
